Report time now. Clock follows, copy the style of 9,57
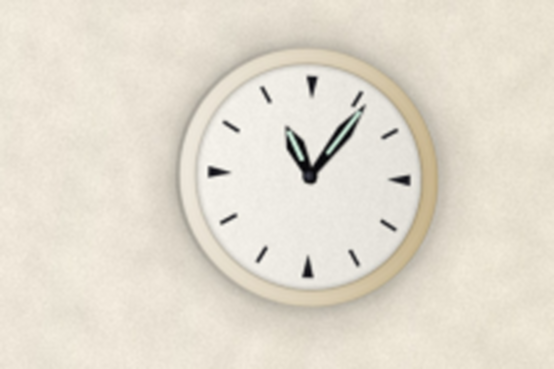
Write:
11,06
